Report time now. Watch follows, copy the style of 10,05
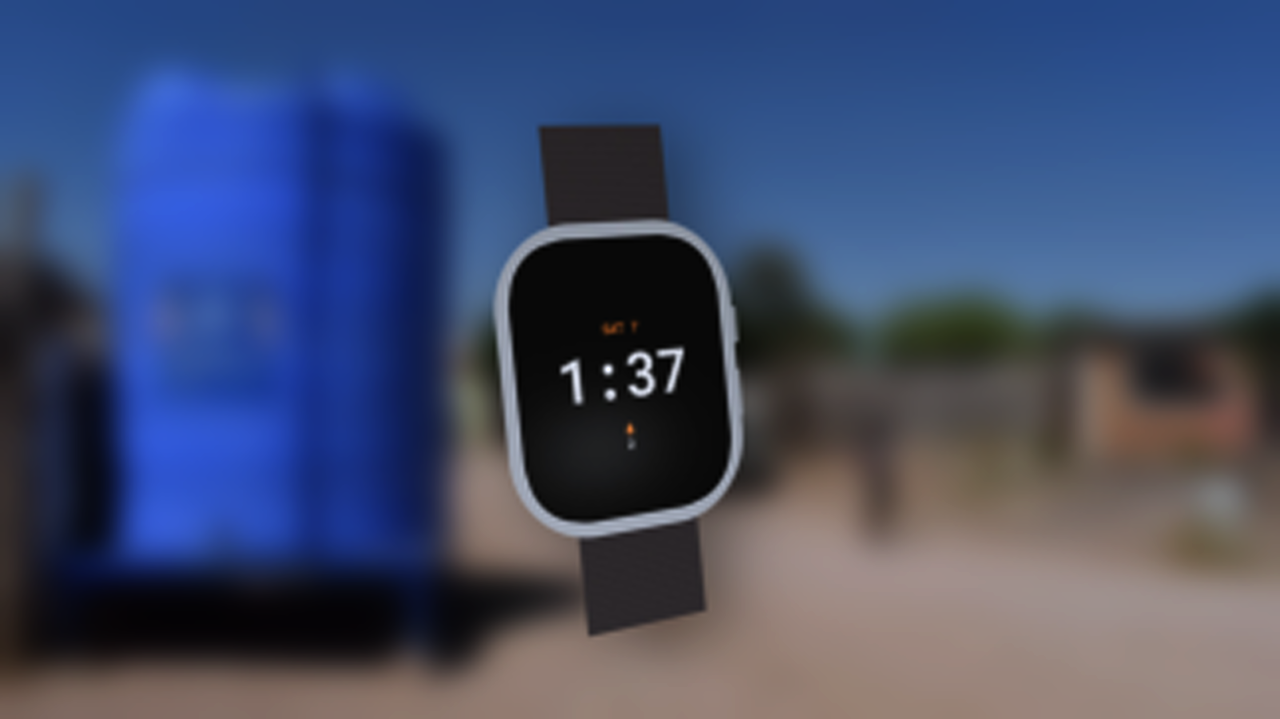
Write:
1,37
